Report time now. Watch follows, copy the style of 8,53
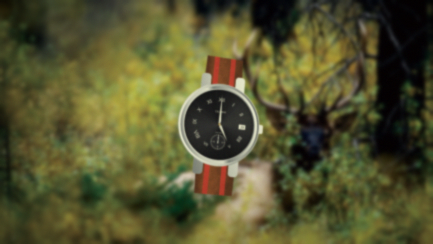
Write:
5,00
